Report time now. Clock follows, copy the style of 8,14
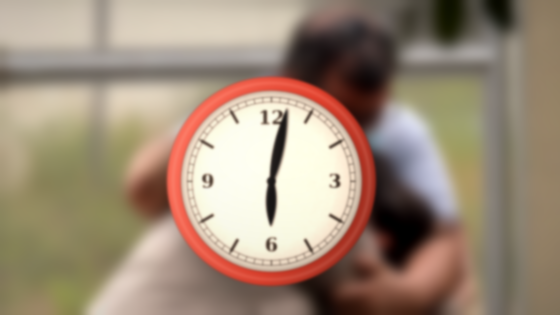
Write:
6,02
